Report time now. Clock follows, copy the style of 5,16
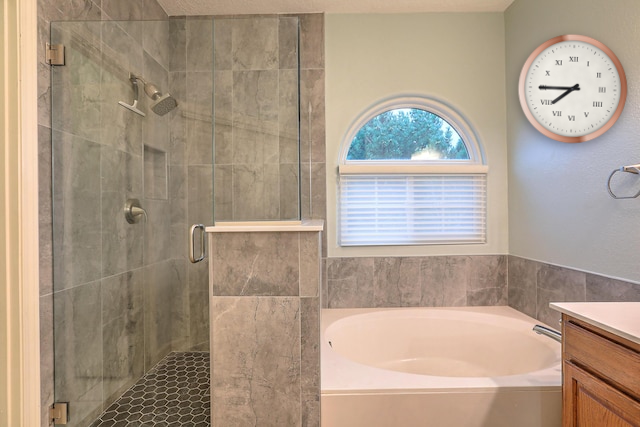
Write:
7,45
